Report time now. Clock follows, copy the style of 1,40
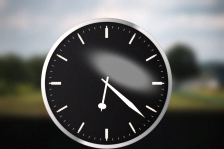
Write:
6,22
